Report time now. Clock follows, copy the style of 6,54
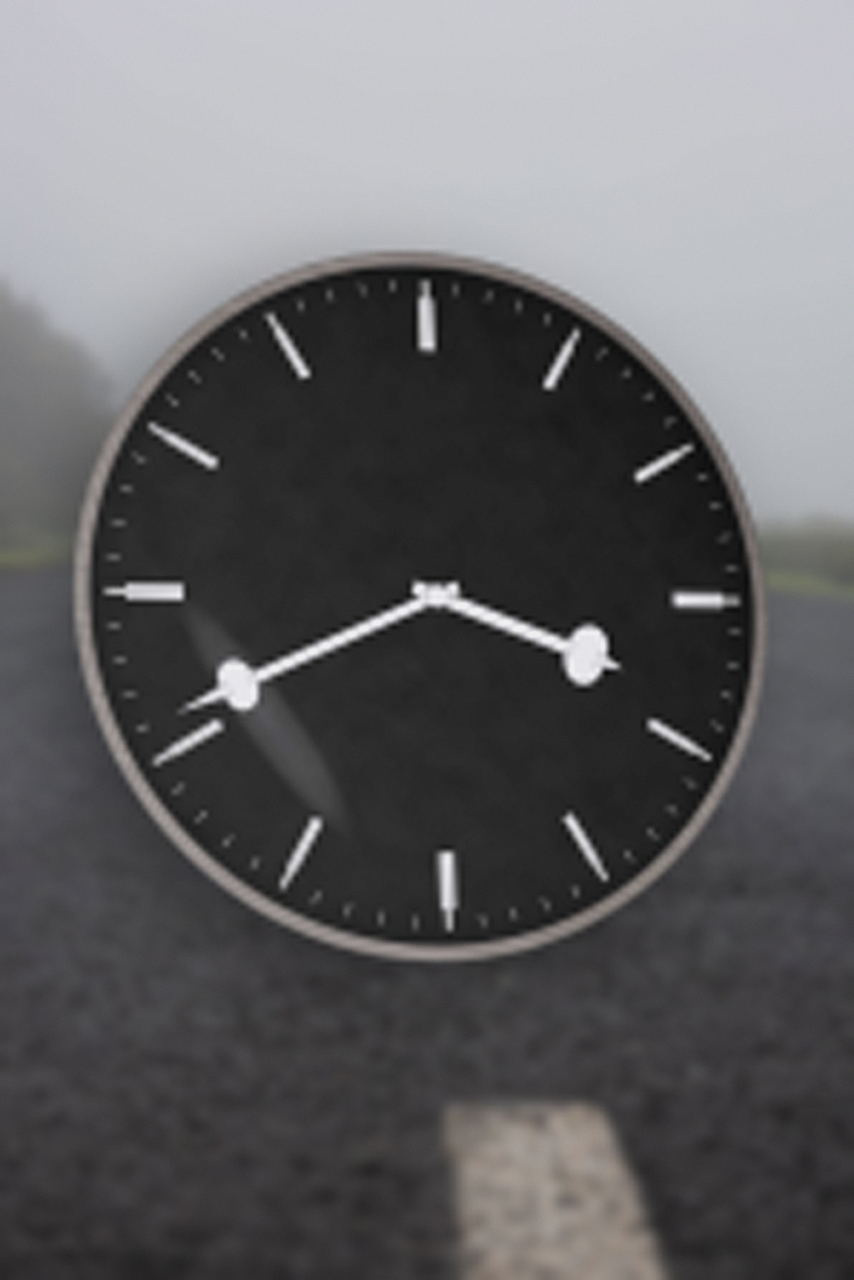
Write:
3,41
